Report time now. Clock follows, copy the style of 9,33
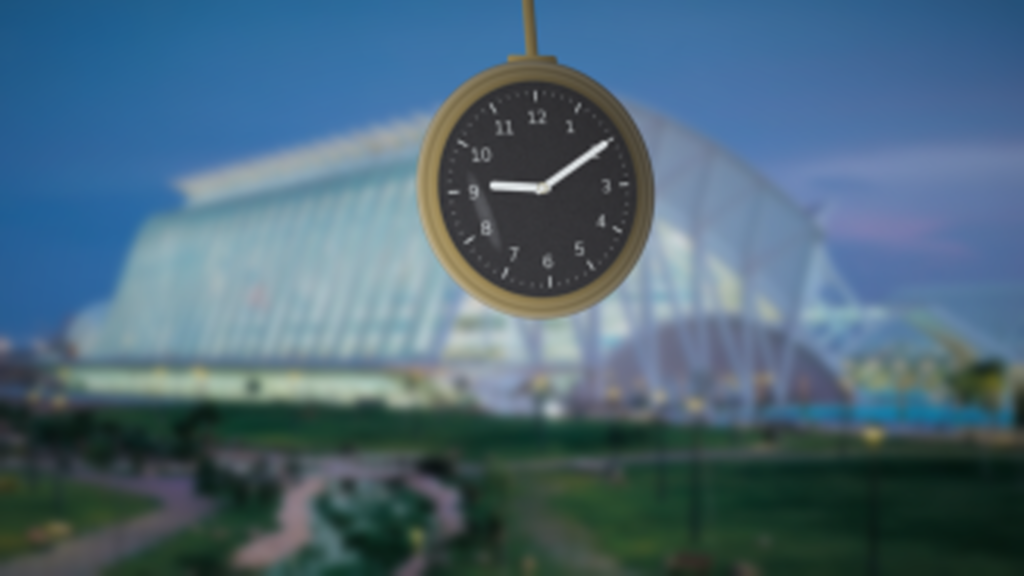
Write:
9,10
